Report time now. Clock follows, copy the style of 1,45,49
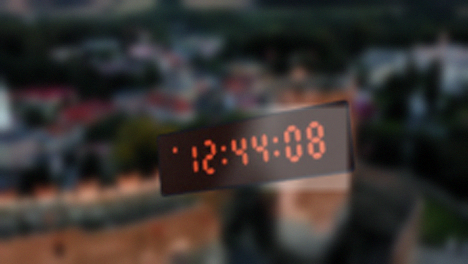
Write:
12,44,08
